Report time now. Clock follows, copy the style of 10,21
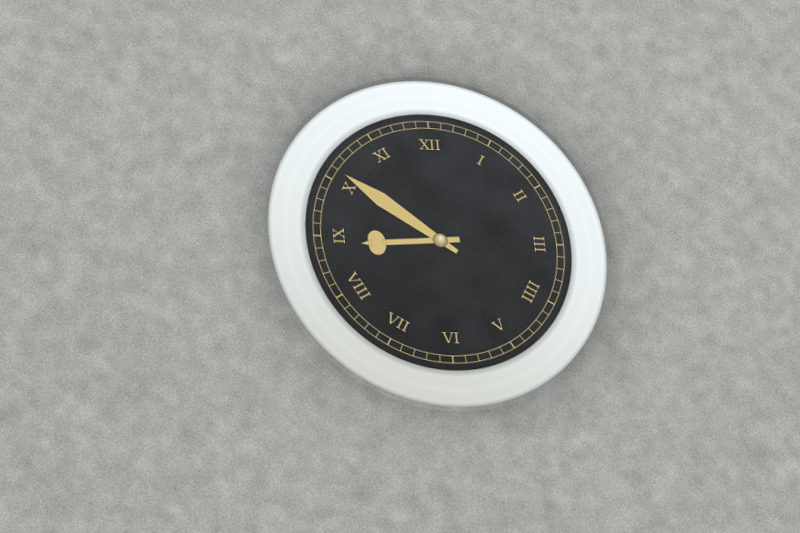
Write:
8,51
